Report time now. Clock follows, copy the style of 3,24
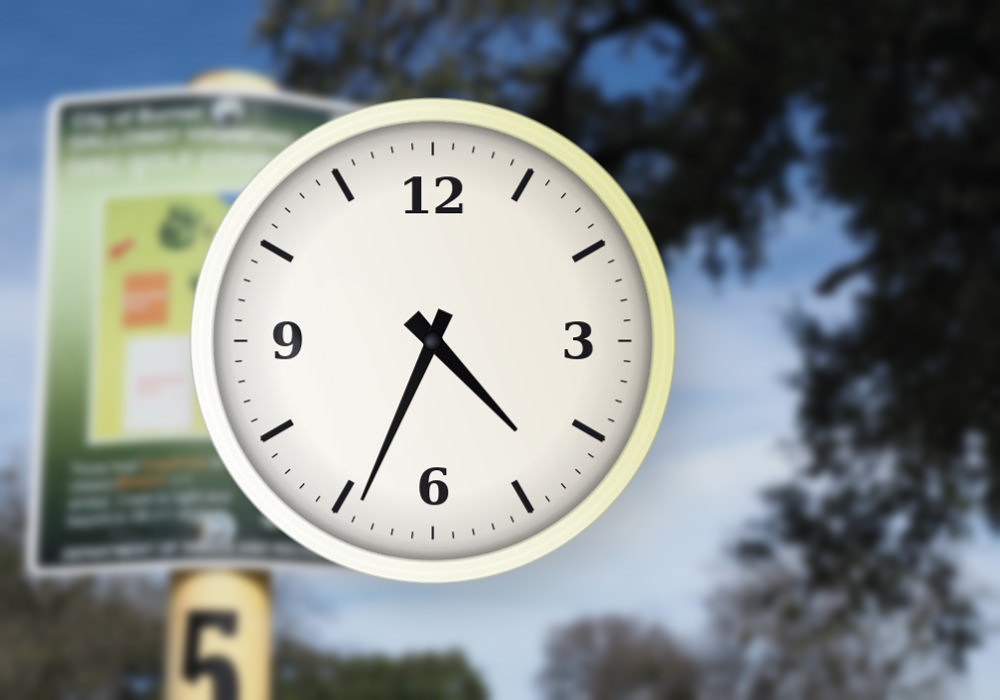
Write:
4,34
